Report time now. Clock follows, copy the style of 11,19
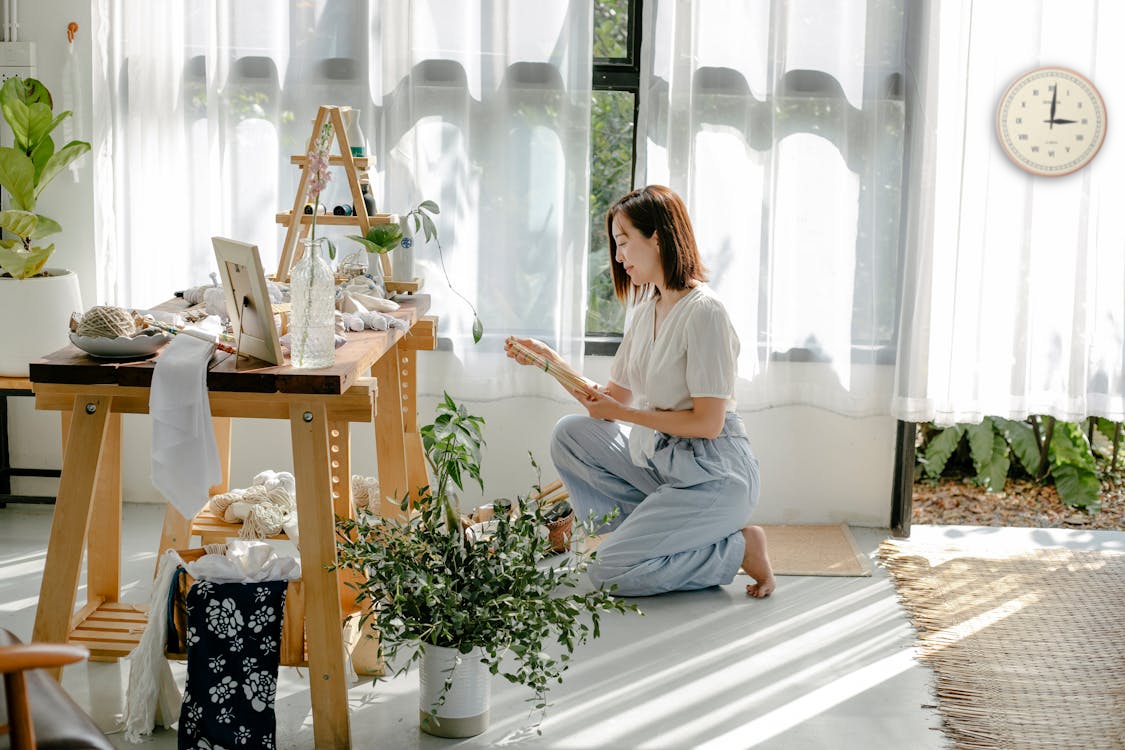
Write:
3,01
